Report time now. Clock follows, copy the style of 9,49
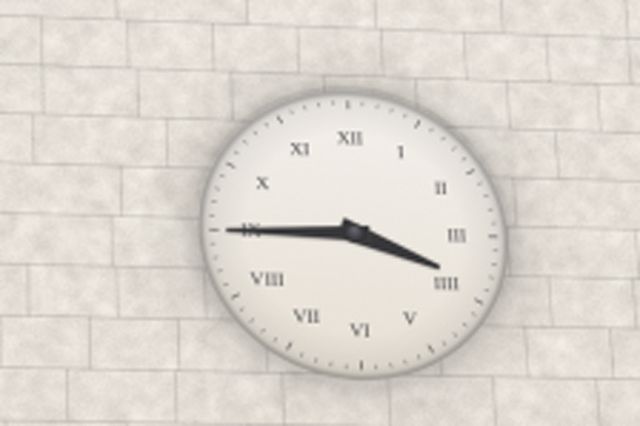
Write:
3,45
